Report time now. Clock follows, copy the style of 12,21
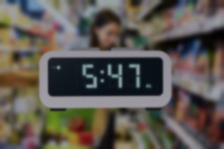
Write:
5,47
